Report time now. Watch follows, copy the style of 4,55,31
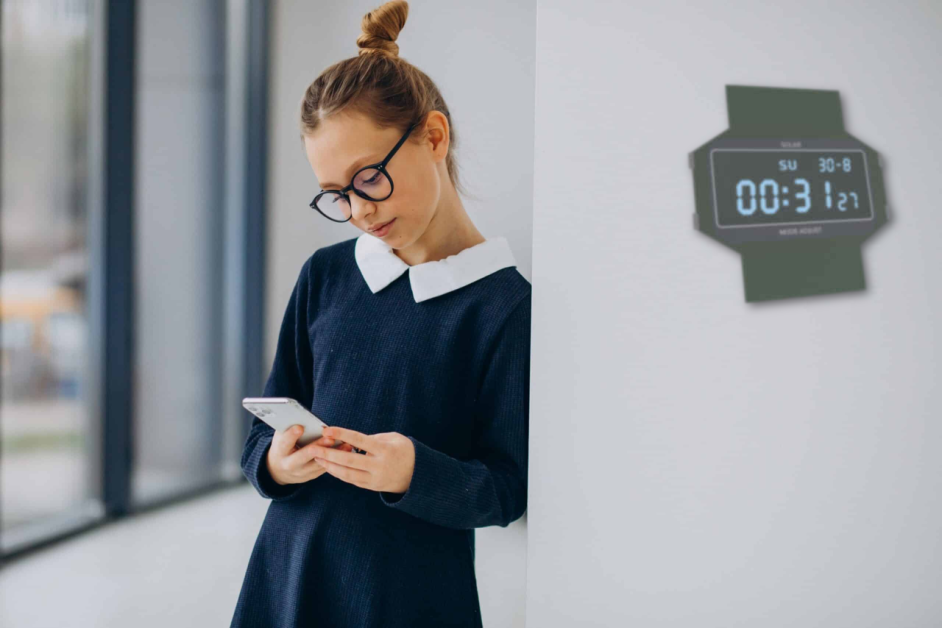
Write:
0,31,27
